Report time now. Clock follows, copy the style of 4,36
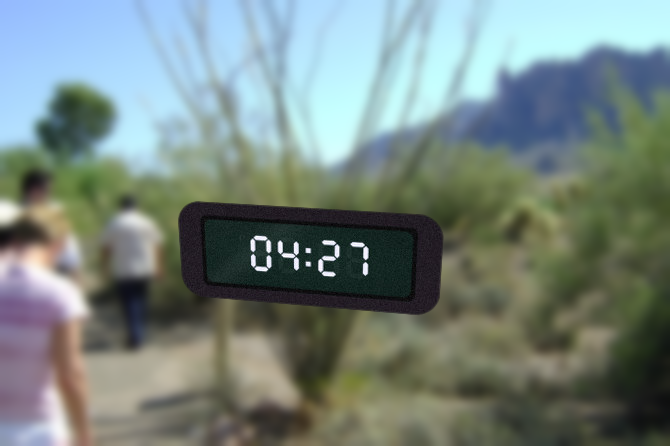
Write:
4,27
